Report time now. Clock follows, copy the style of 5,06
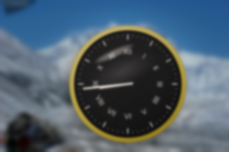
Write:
8,44
